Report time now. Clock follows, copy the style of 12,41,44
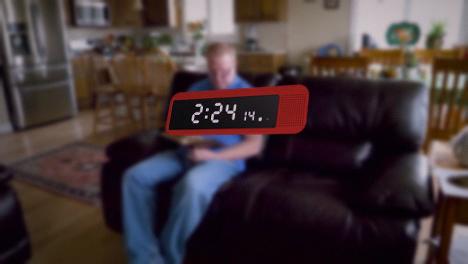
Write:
2,24,14
